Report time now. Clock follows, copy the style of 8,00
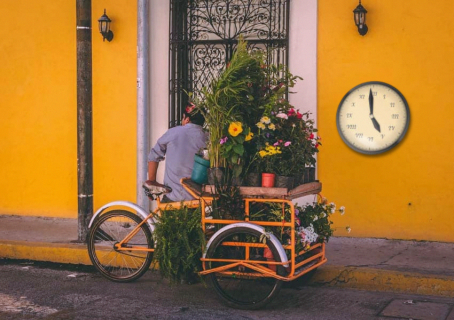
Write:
4,59
